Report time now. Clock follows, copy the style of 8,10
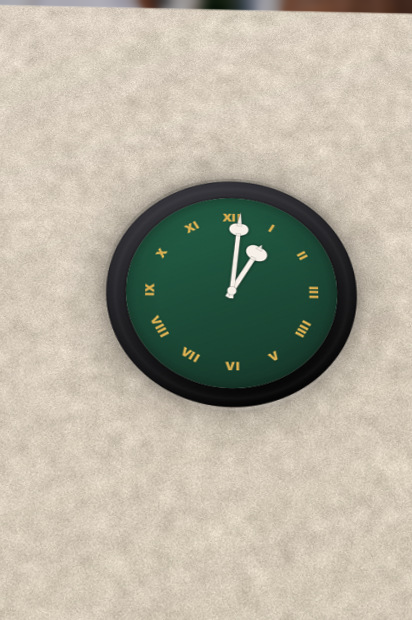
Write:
1,01
